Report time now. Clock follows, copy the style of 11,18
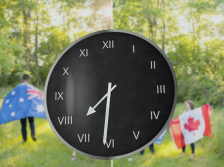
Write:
7,31
